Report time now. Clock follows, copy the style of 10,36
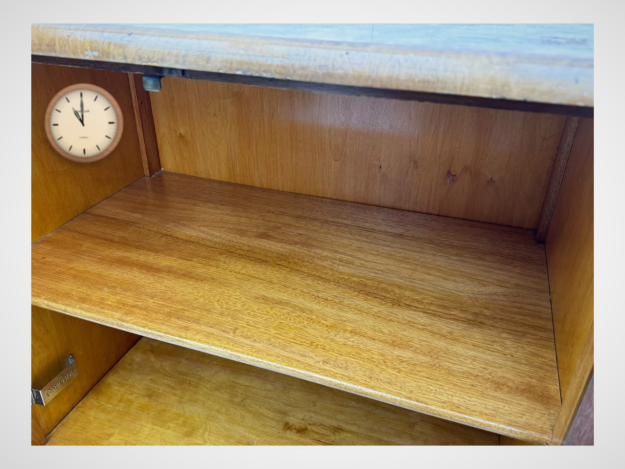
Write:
11,00
